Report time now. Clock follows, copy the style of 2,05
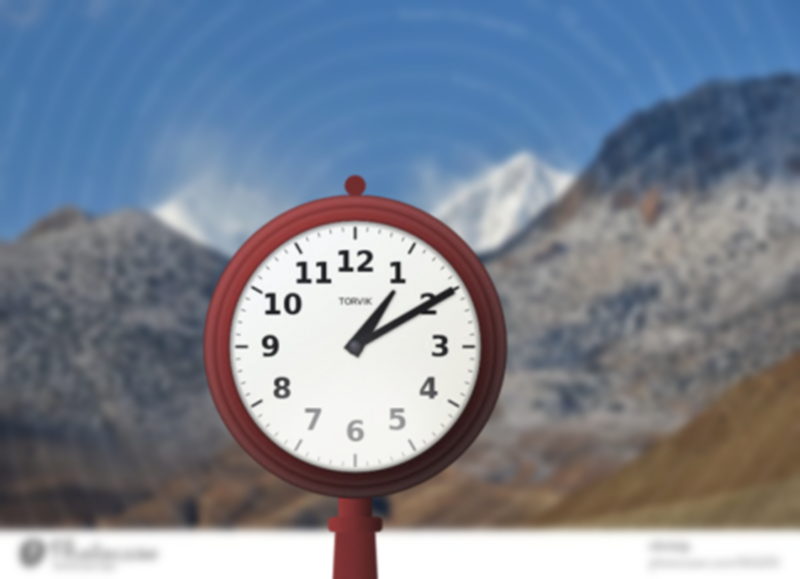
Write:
1,10
